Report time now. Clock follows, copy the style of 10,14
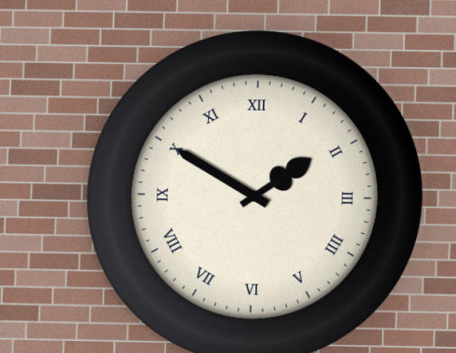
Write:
1,50
